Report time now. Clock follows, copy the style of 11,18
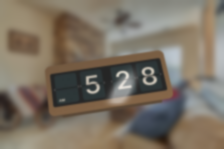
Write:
5,28
